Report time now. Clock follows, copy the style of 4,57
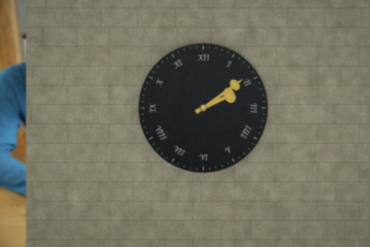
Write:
2,09
